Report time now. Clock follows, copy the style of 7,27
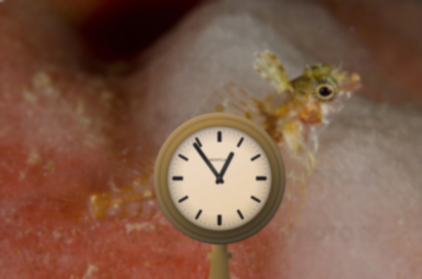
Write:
12,54
